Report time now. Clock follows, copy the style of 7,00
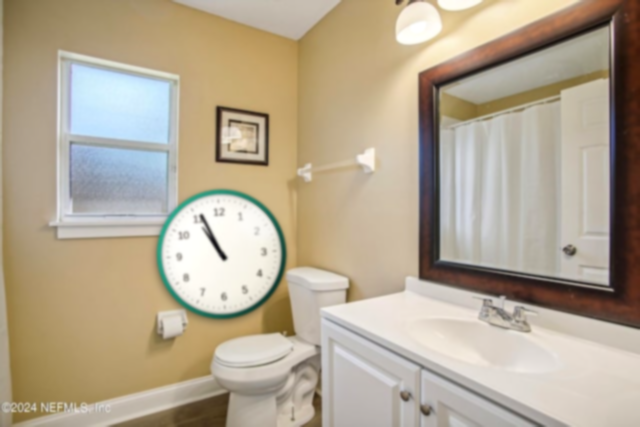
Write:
10,56
